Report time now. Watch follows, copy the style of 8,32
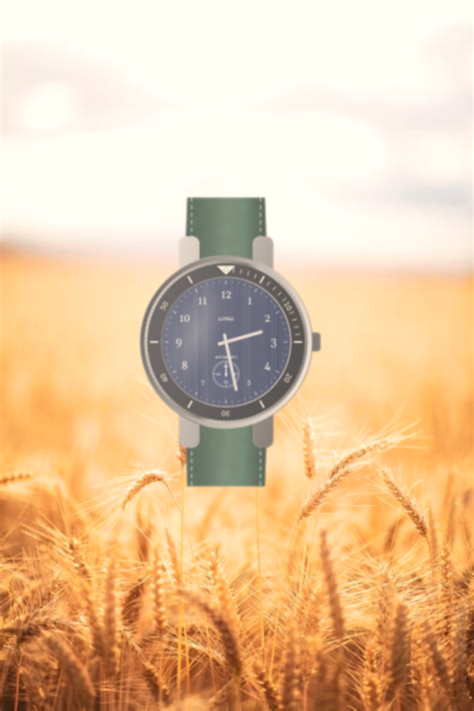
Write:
2,28
